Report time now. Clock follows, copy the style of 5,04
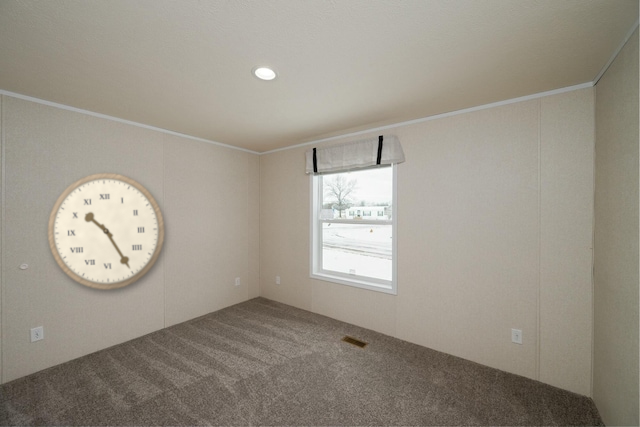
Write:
10,25
